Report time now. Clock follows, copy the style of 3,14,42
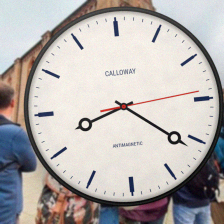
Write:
8,21,14
